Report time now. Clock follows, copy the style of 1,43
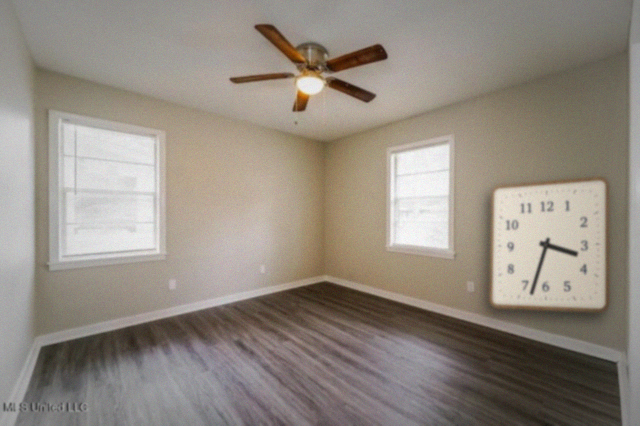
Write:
3,33
